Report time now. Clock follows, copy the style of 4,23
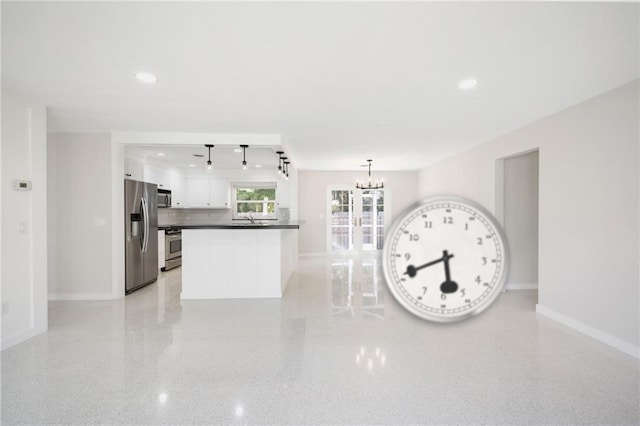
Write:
5,41
